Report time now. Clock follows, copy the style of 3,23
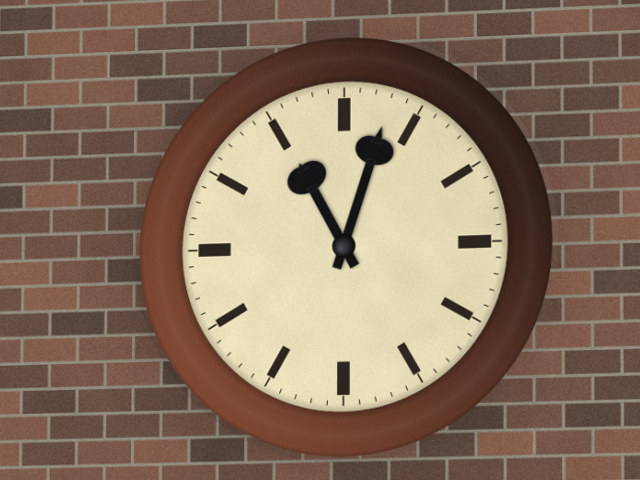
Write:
11,03
